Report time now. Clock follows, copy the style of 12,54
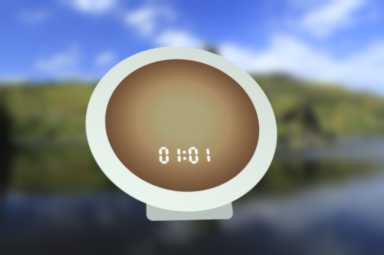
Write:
1,01
